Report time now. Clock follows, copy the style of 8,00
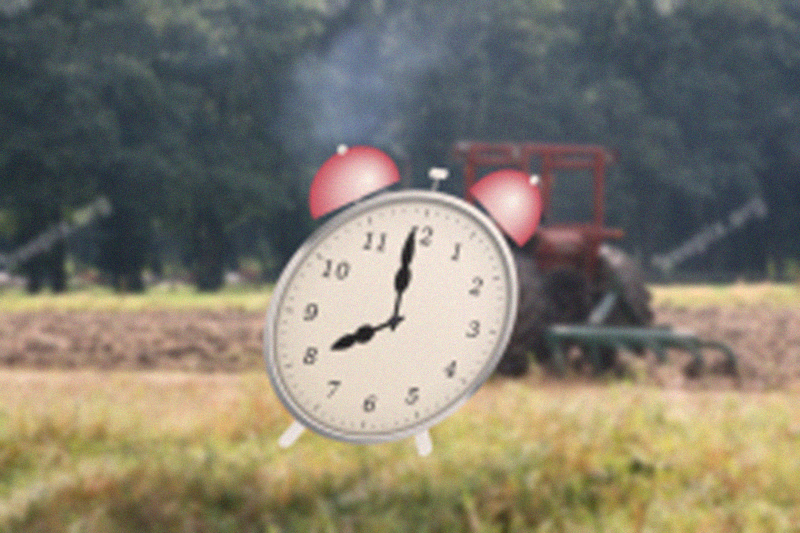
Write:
7,59
